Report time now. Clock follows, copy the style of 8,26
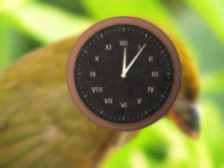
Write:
12,06
